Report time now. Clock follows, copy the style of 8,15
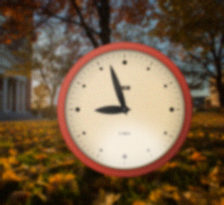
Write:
8,57
